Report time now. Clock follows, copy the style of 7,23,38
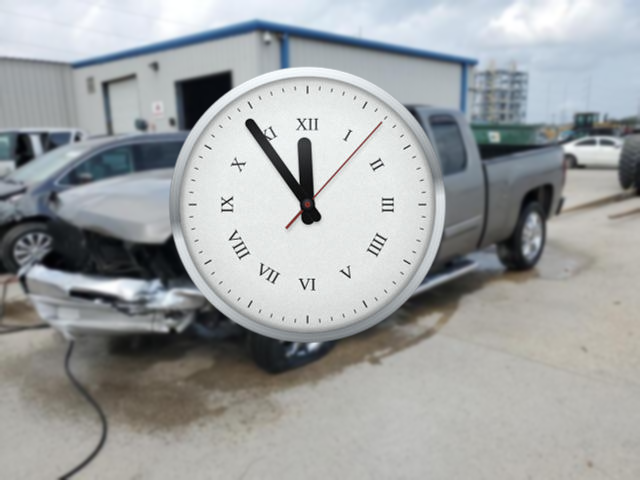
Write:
11,54,07
